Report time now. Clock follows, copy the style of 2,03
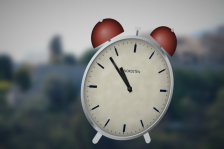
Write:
10,53
